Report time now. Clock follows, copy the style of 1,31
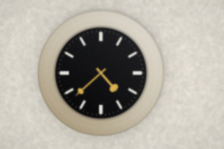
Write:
4,38
